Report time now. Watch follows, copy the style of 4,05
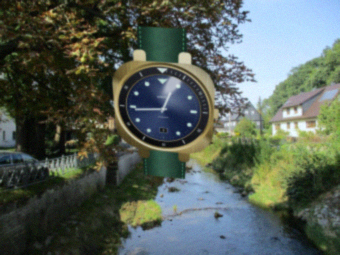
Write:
12,44
